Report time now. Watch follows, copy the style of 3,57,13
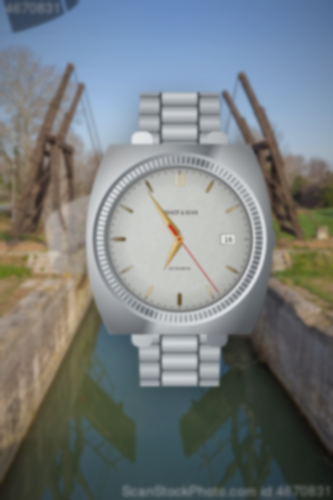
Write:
6,54,24
